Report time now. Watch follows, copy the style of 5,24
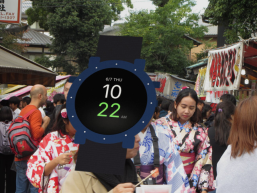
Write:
10,22
